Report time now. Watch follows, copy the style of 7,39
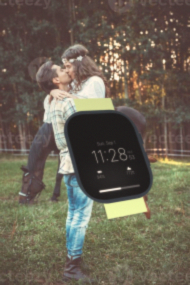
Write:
11,28
